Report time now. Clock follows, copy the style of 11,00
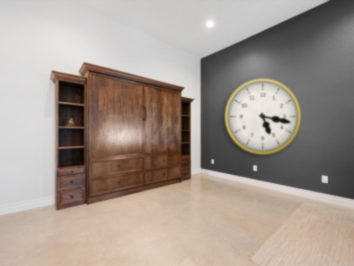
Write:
5,17
